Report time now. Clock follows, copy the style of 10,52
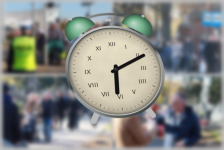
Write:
6,11
